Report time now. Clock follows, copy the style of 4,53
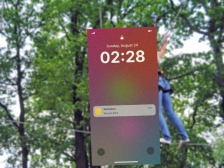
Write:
2,28
